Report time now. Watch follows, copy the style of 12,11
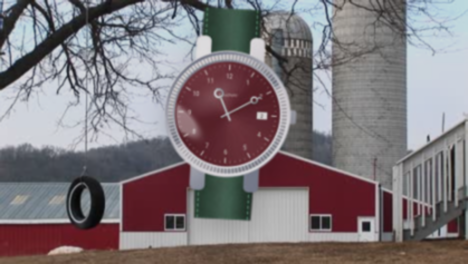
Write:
11,10
